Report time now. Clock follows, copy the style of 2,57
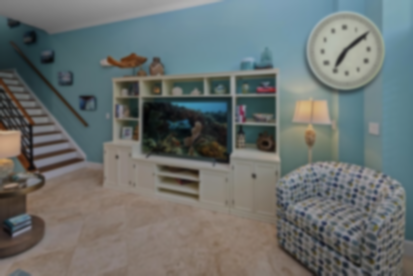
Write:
7,09
